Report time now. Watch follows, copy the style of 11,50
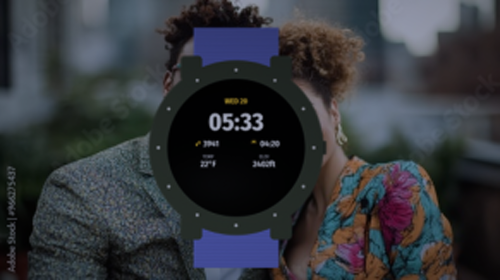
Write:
5,33
